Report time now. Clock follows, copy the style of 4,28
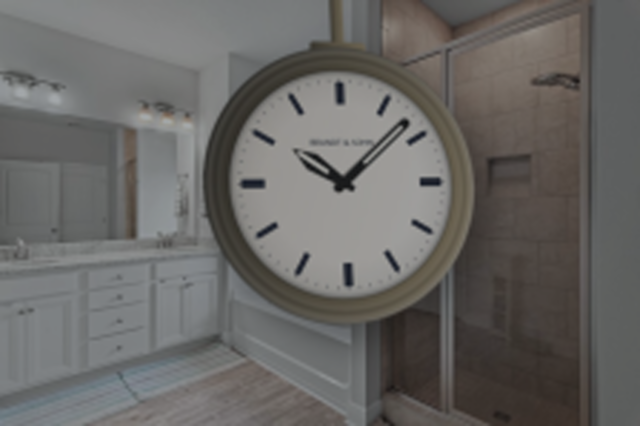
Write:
10,08
